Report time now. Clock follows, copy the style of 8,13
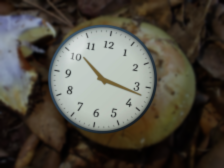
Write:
10,17
